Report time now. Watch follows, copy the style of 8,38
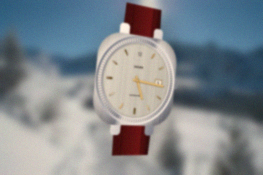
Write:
5,16
